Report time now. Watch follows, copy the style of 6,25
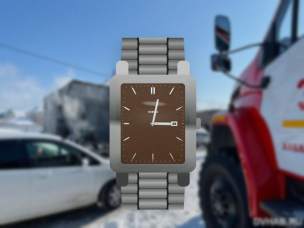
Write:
3,02
